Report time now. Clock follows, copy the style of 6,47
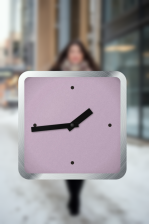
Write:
1,44
